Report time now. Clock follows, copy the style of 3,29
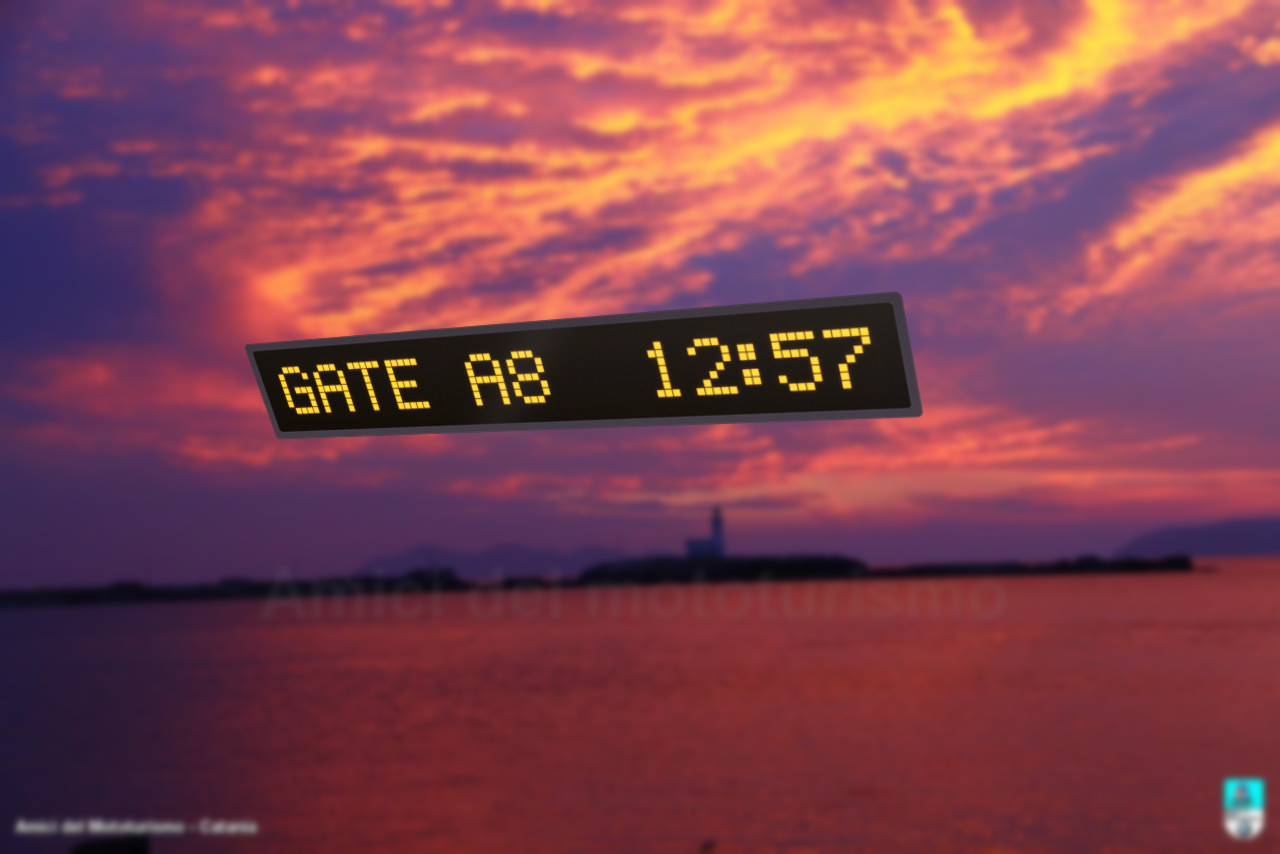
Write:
12,57
